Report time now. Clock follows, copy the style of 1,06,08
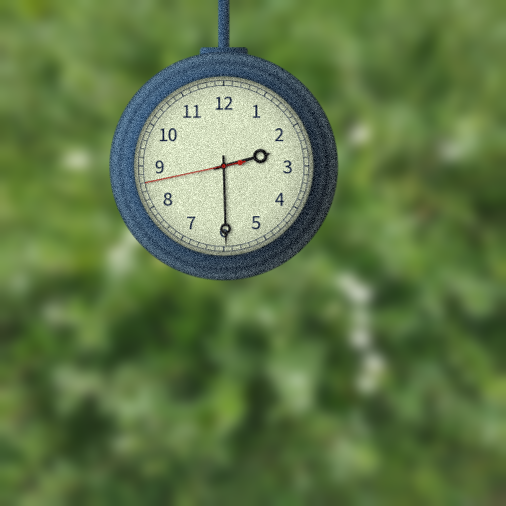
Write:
2,29,43
